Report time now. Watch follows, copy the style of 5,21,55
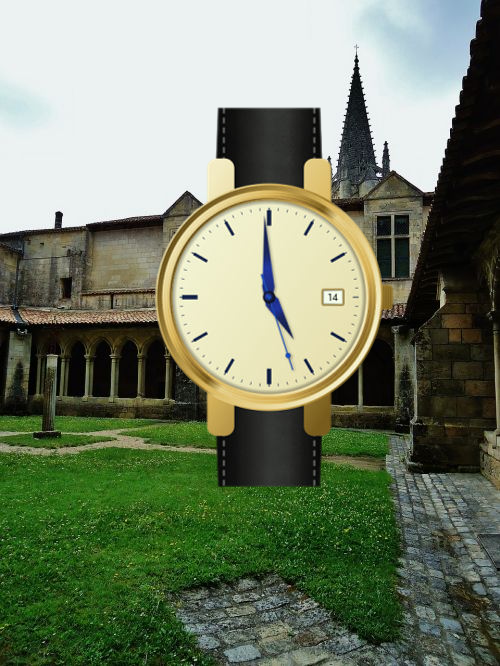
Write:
4,59,27
